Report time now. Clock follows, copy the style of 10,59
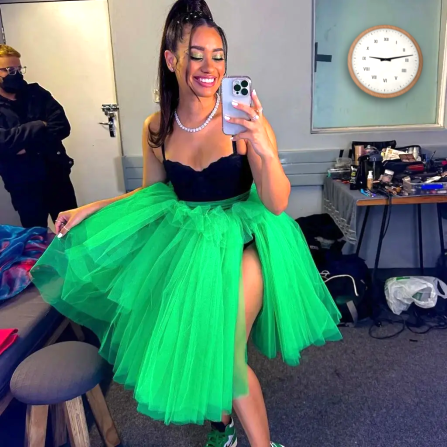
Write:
9,13
